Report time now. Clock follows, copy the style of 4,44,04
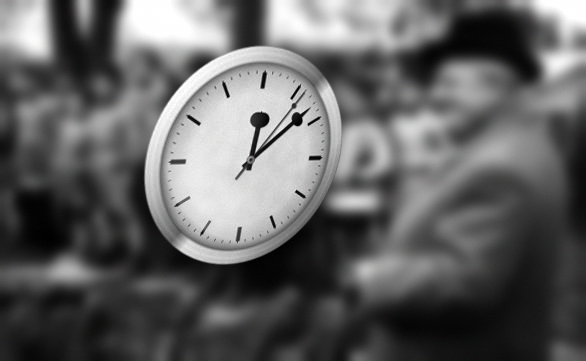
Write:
12,08,06
